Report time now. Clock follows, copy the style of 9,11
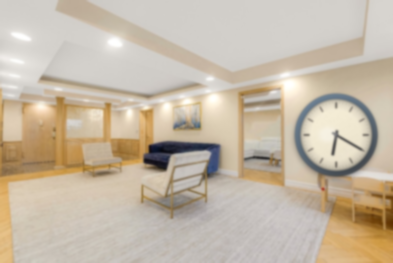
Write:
6,20
